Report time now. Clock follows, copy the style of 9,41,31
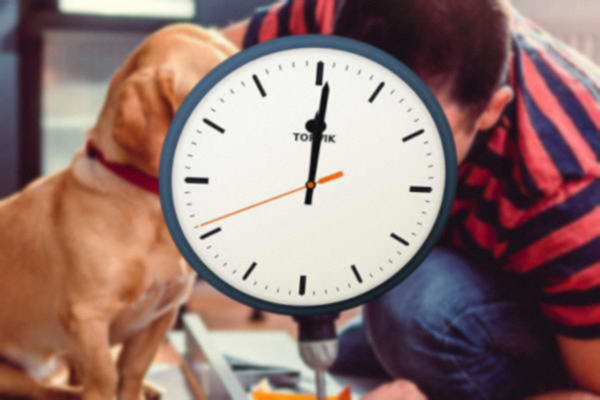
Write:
12,00,41
